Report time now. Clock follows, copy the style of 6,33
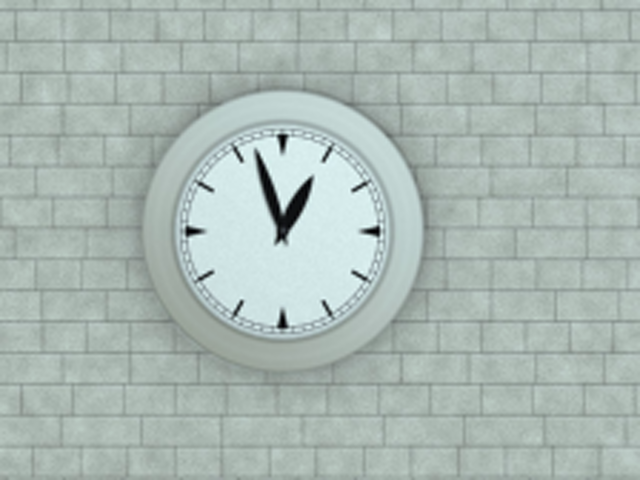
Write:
12,57
